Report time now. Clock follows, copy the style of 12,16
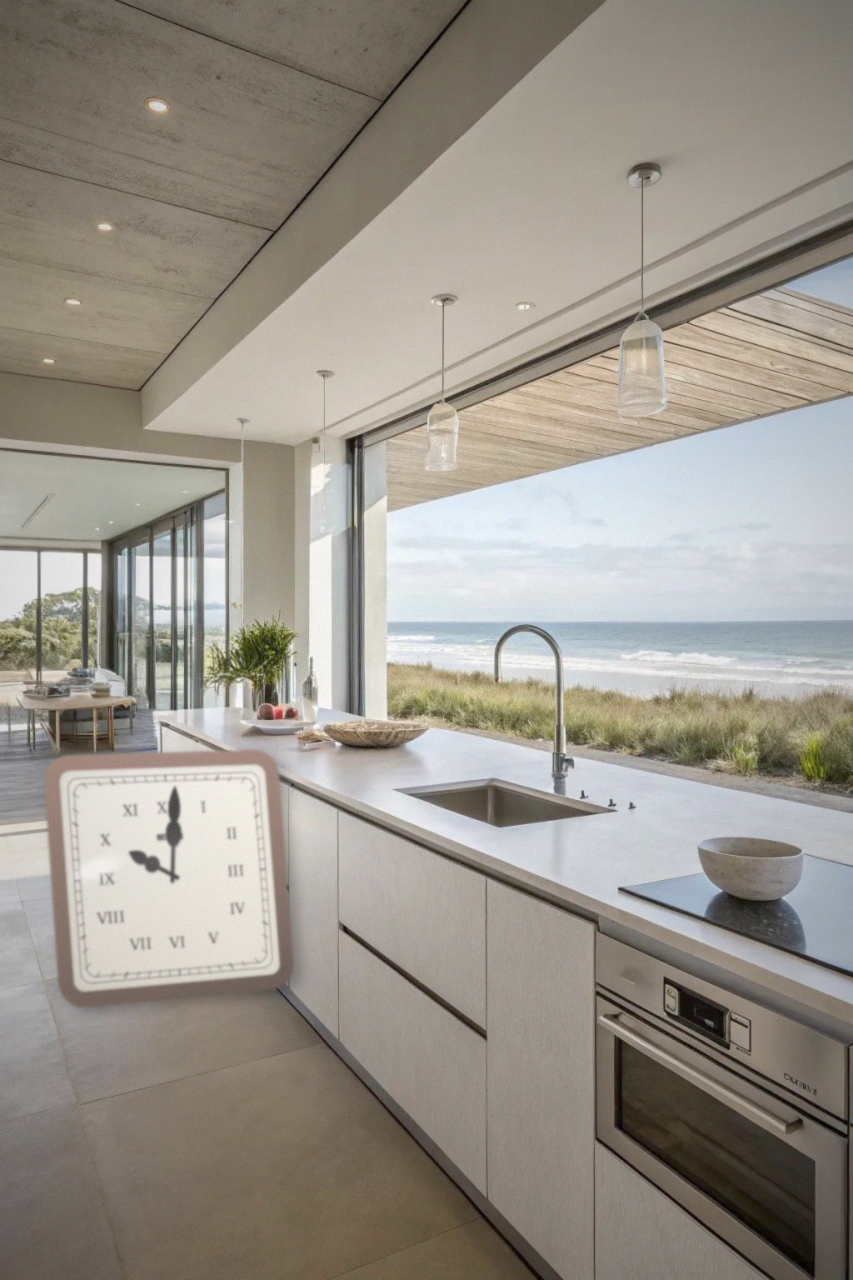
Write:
10,01
